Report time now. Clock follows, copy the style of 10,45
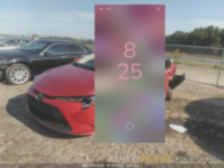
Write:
8,25
